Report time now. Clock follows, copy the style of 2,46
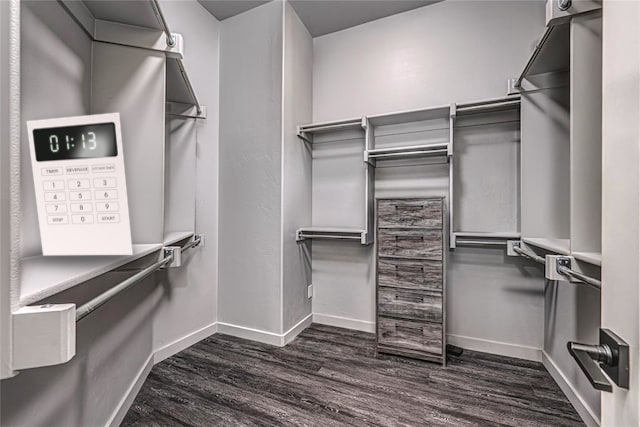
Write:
1,13
